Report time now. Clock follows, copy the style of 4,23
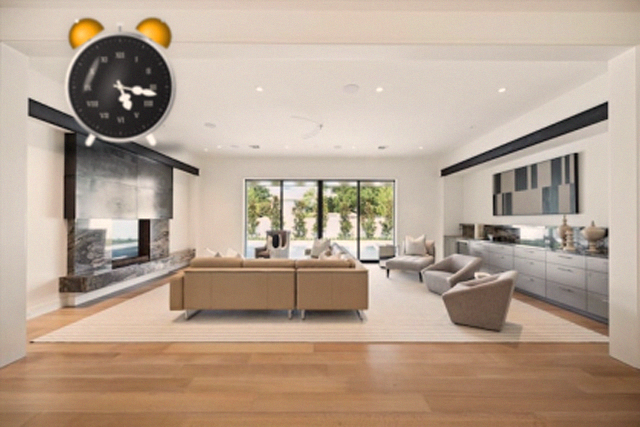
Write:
5,17
